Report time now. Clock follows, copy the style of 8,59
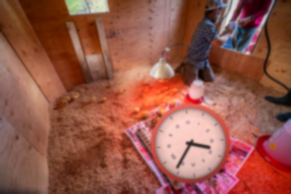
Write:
3,36
